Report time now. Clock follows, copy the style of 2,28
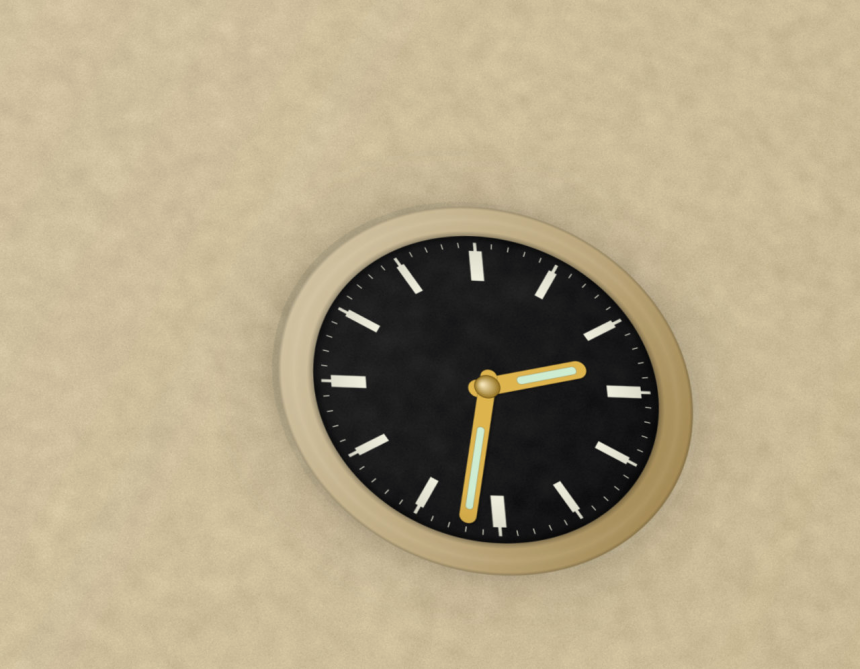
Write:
2,32
